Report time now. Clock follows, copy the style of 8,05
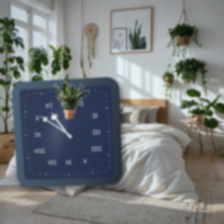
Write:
10,51
